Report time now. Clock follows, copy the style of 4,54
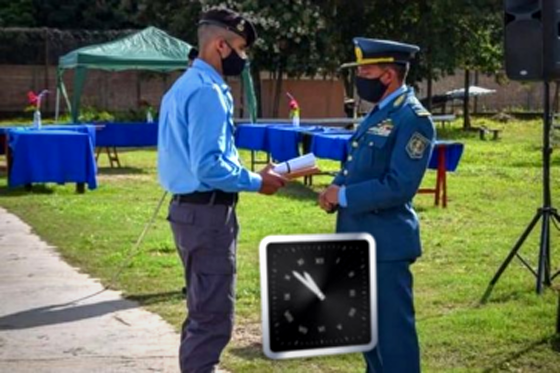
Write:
10,52
